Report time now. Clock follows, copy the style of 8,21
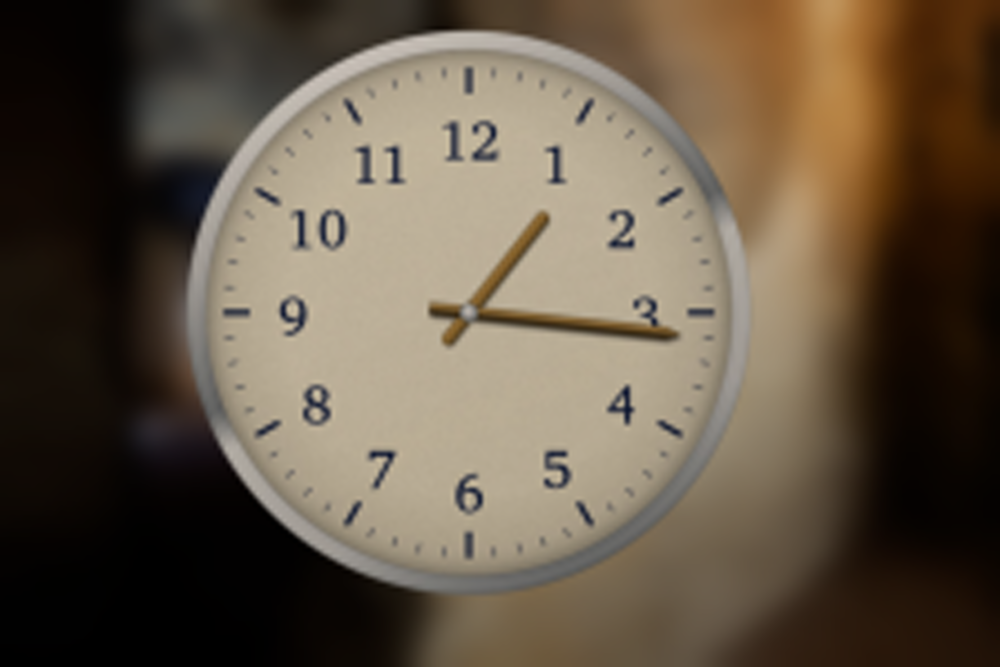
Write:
1,16
